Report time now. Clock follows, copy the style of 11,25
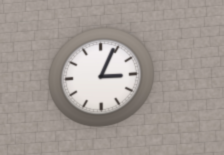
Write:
3,04
